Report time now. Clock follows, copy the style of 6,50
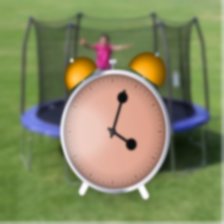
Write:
4,03
